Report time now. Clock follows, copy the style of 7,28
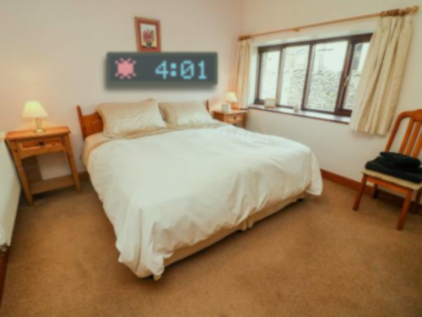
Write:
4,01
